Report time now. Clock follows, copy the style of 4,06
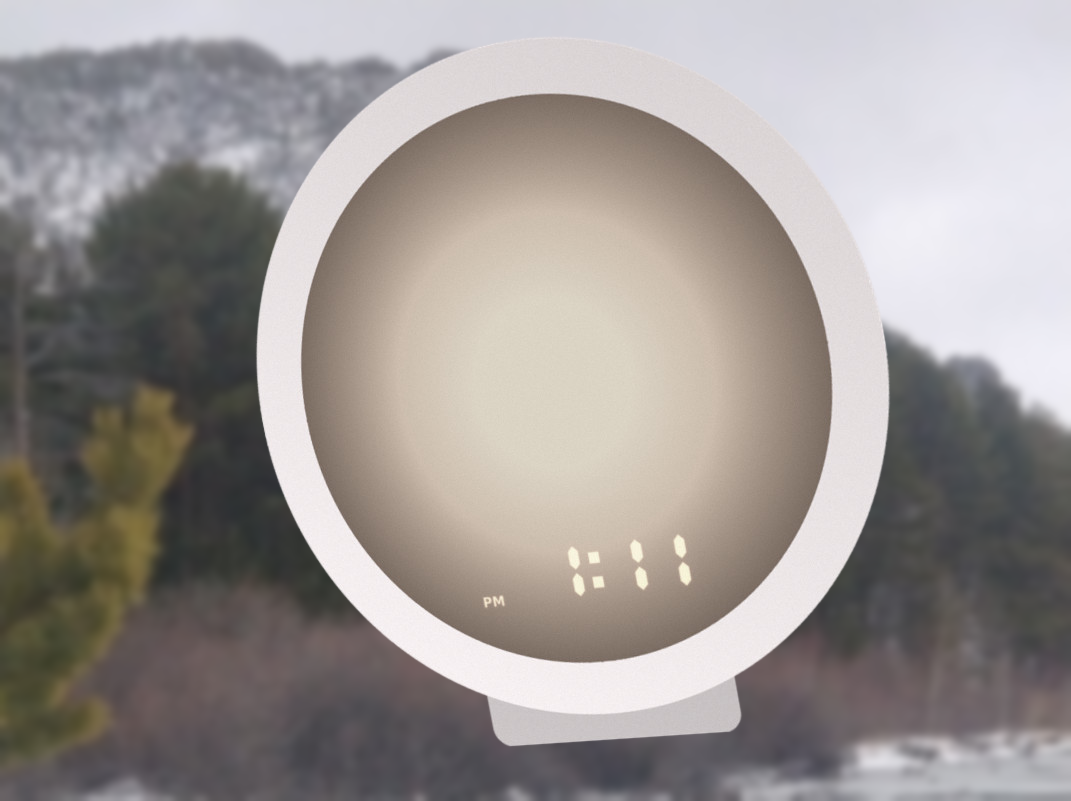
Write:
1,11
